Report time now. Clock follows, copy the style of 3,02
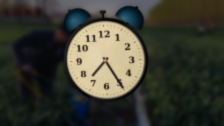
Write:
7,25
